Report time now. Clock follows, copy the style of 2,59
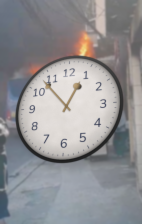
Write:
12,53
